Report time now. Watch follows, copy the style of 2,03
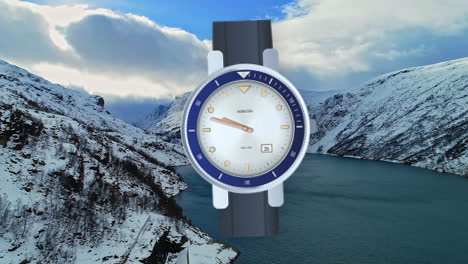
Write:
9,48
